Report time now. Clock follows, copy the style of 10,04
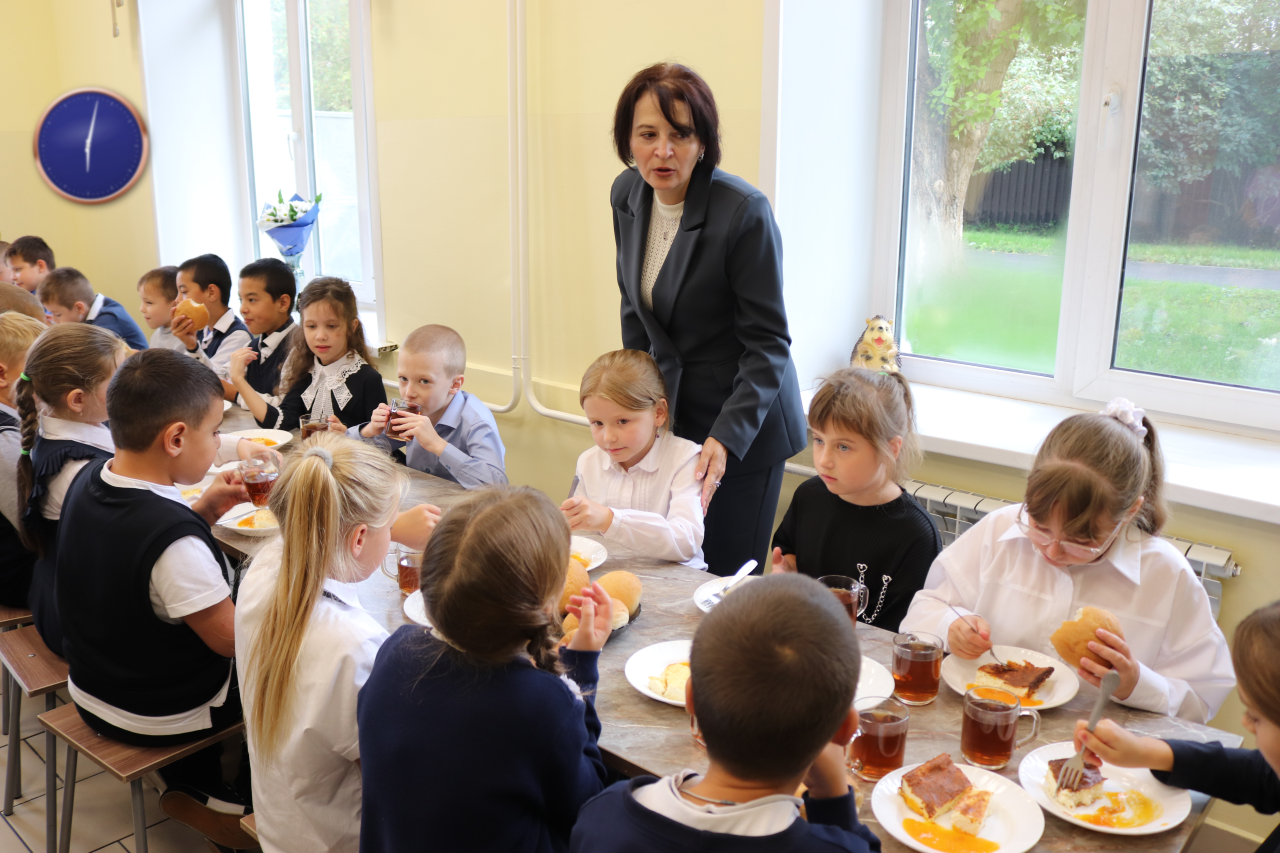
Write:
6,02
